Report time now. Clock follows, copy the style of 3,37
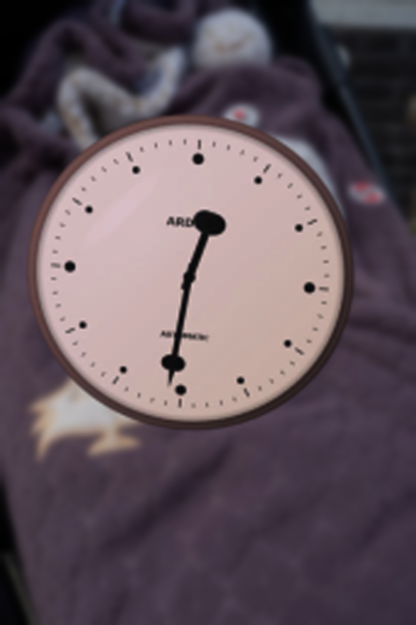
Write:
12,31
